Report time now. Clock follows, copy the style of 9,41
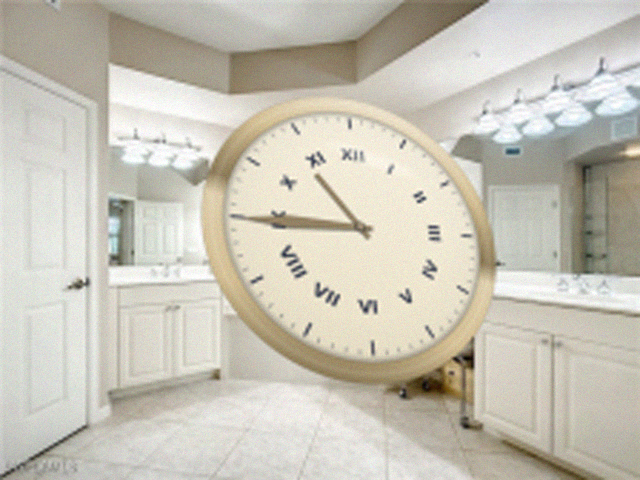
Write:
10,45
